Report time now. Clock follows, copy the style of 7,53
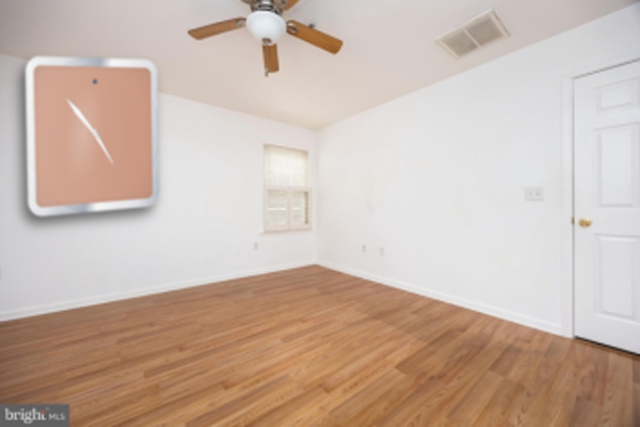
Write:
4,53
